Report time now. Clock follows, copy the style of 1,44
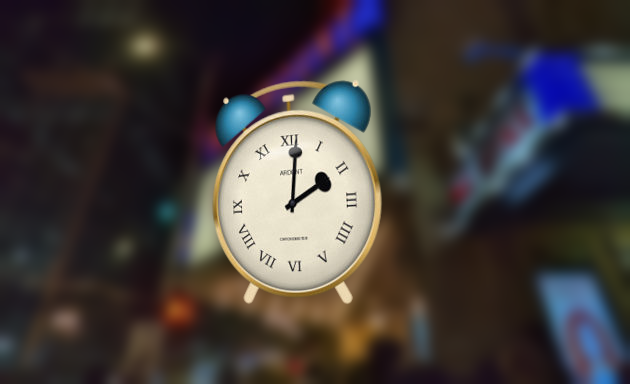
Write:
2,01
